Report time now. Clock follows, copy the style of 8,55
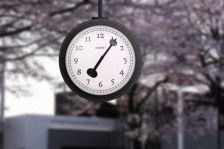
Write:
7,06
